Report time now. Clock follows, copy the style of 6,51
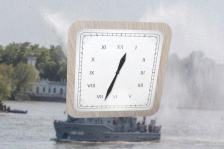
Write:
12,33
